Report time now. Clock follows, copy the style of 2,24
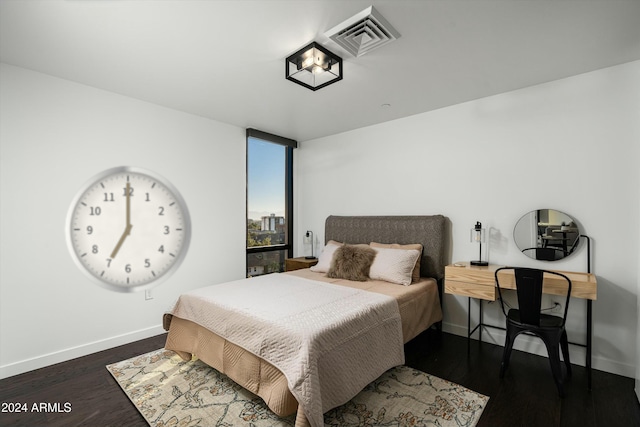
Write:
7,00
